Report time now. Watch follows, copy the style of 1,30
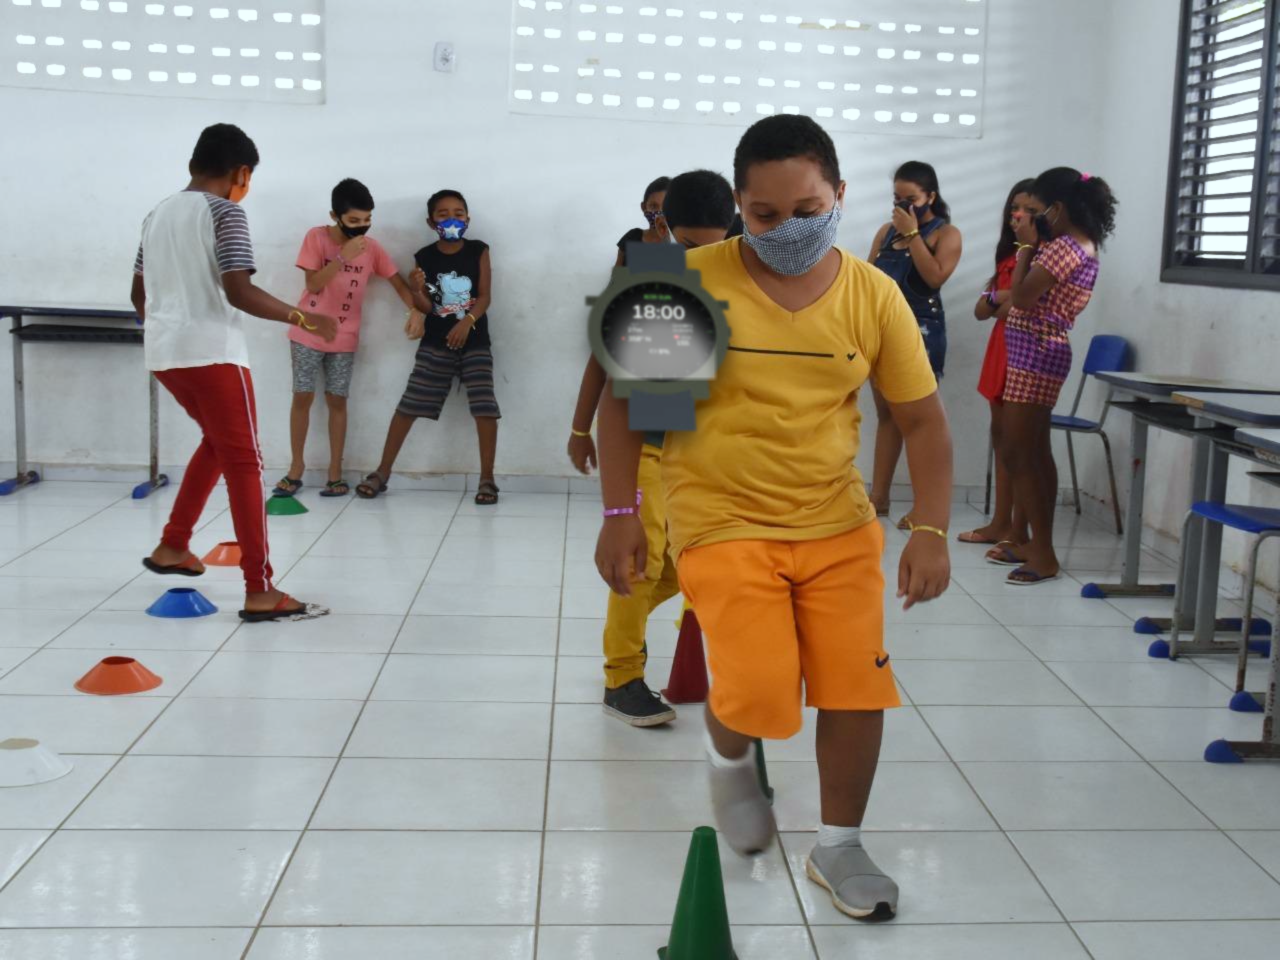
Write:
18,00
